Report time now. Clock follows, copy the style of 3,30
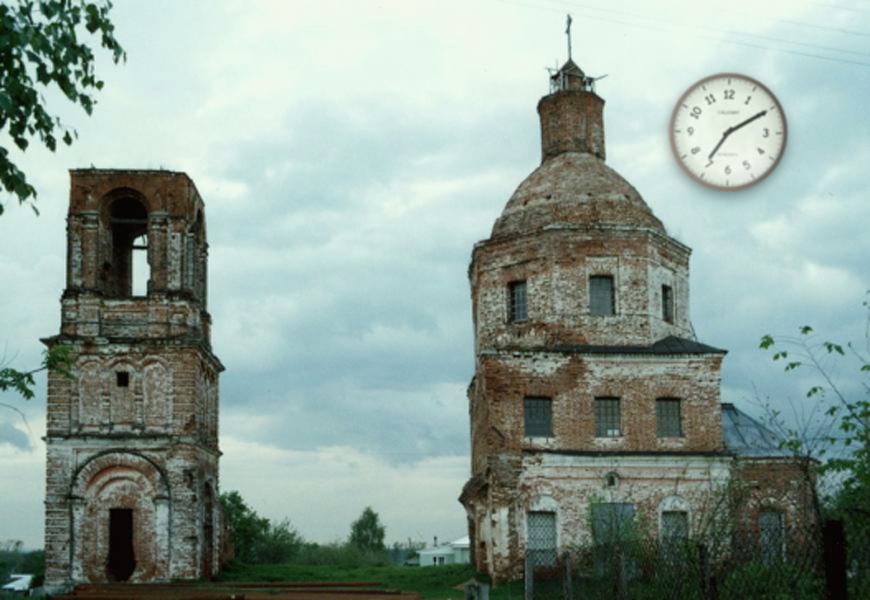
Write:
7,10
